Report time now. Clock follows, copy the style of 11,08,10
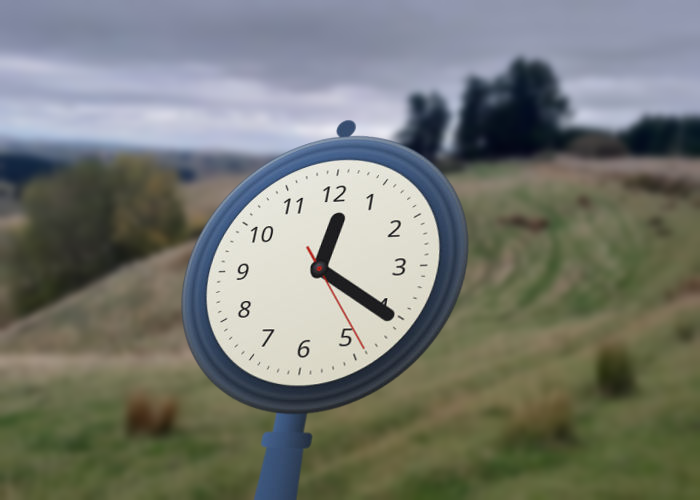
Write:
12,20,24
